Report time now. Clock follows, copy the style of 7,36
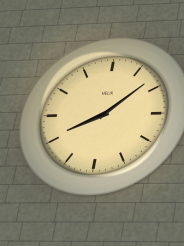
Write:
8,08
